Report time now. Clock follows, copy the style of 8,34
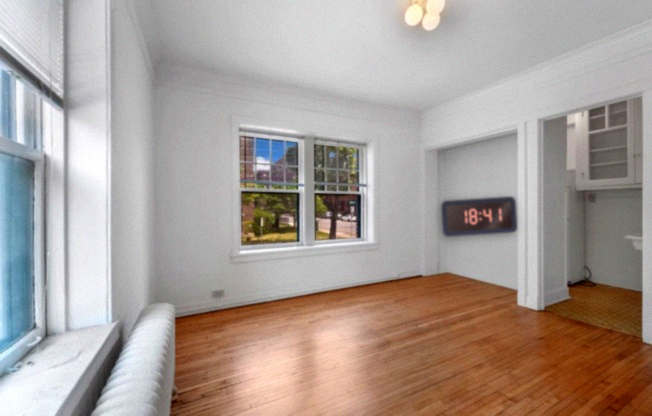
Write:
18,41
